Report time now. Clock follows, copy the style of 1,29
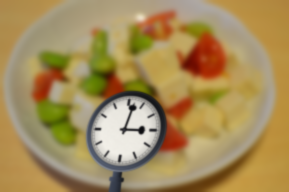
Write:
3,02
